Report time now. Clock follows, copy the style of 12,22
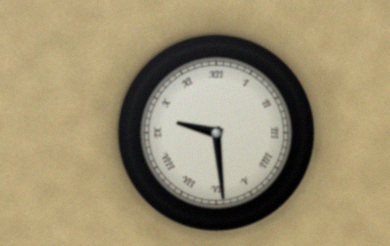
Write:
9,29
